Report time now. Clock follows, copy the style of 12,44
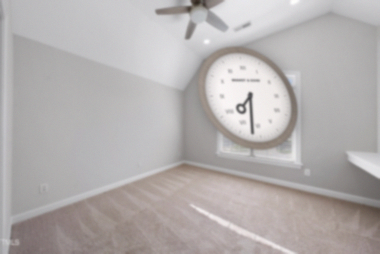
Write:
7,32
